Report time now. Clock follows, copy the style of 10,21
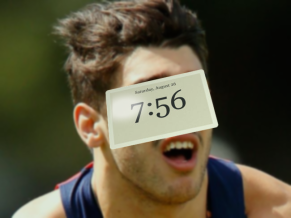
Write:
7,56
